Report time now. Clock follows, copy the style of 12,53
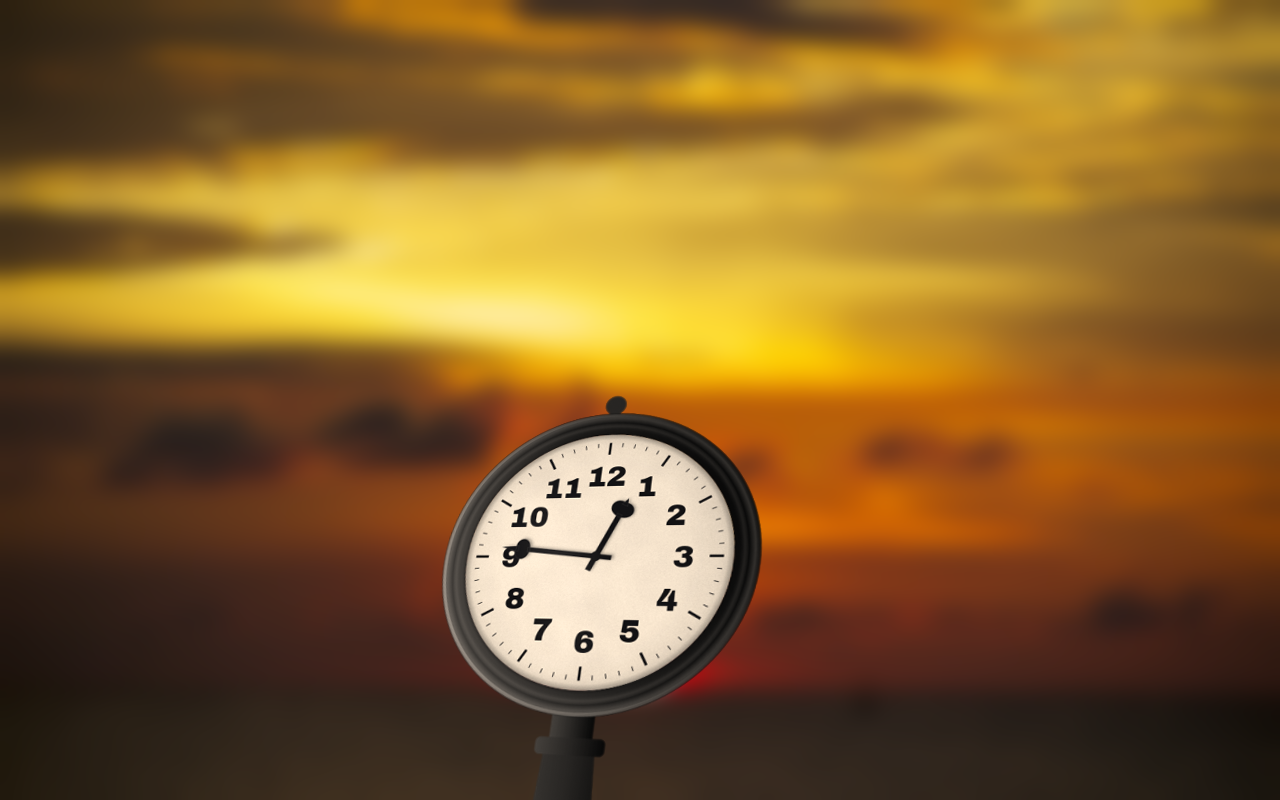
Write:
12,46
